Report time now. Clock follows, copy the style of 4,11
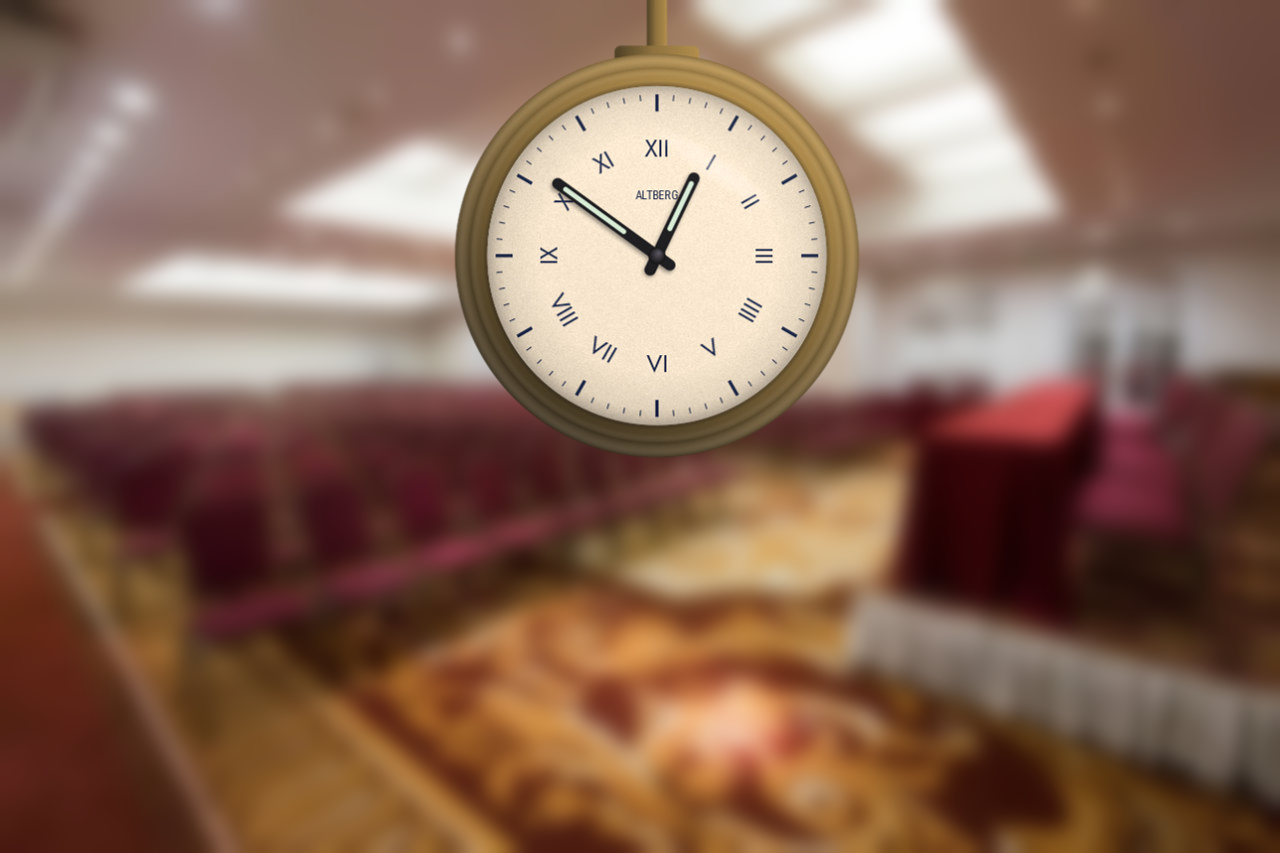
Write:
12,51
